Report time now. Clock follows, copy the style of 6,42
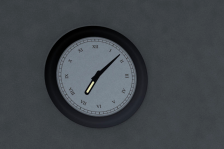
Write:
7,08
